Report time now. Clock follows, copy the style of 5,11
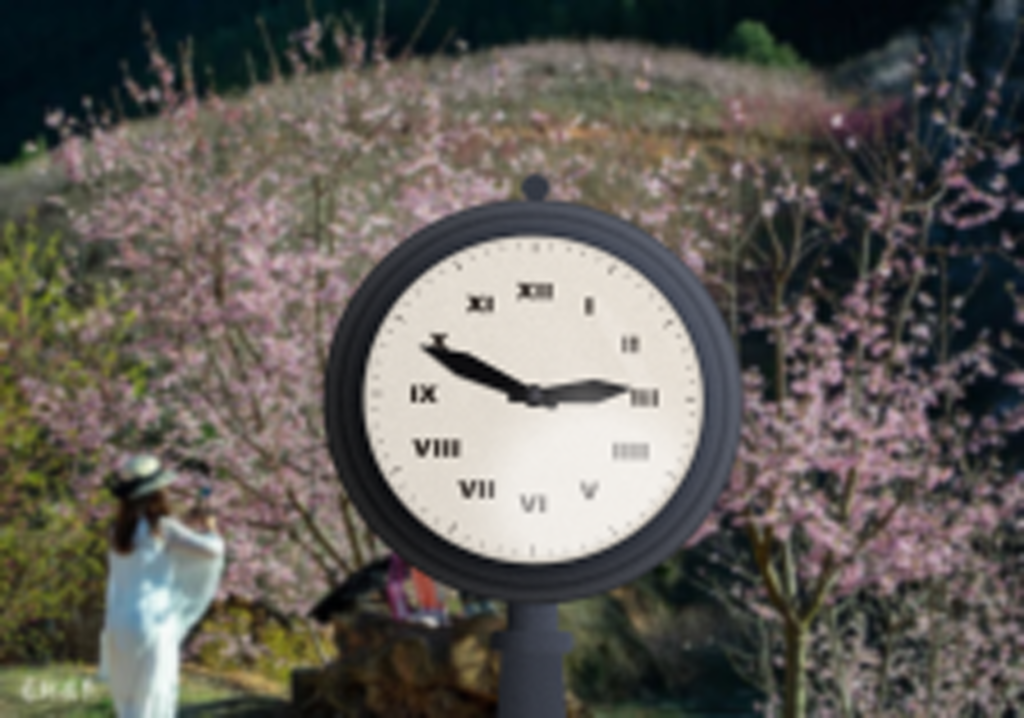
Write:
2,49
